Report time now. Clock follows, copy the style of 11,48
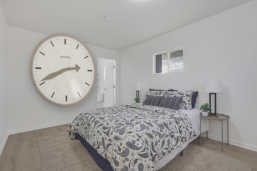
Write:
2,41
